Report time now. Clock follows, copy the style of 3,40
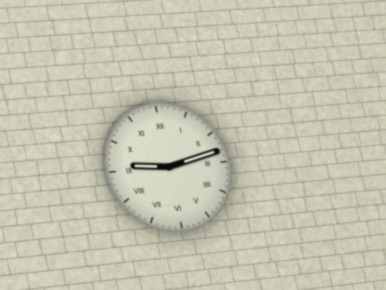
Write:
9,13
